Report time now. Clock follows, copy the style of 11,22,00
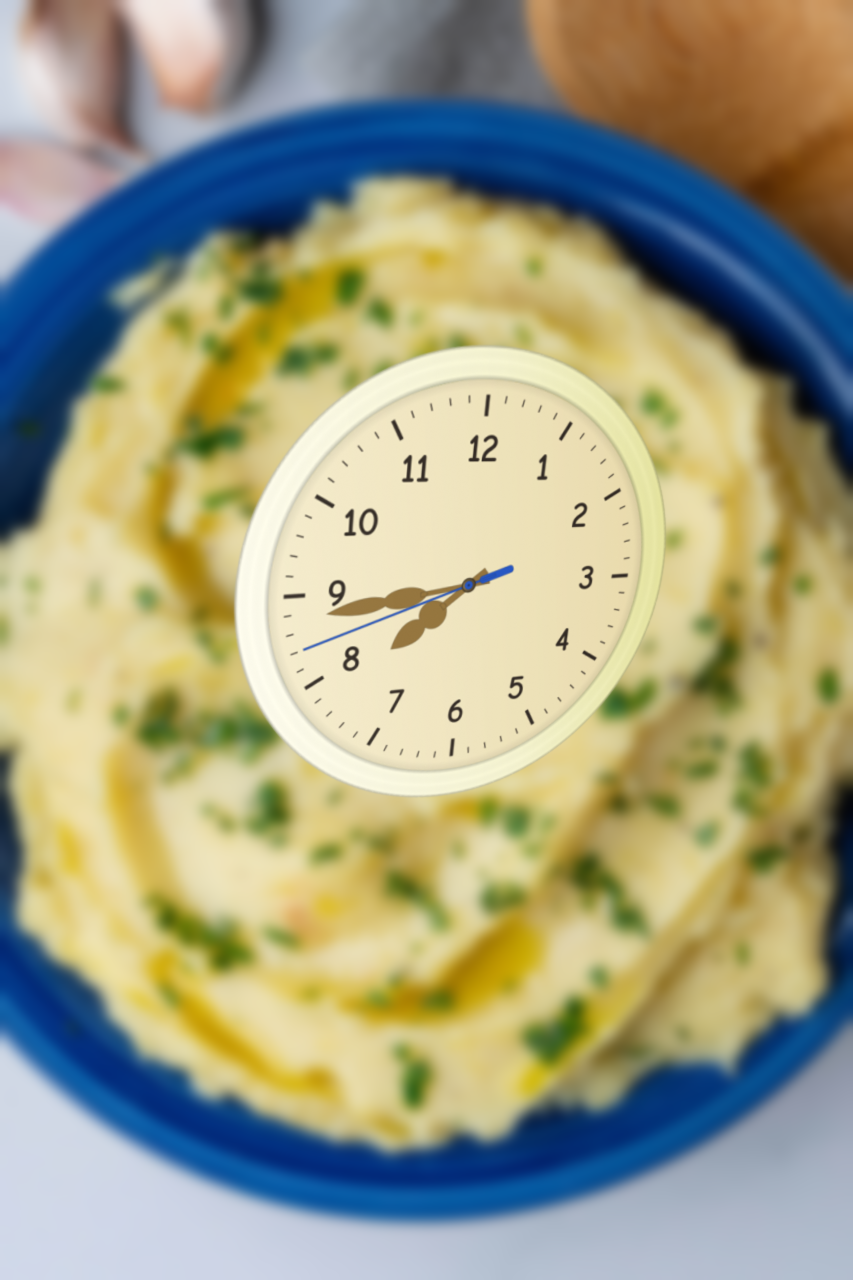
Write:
7,43,42
